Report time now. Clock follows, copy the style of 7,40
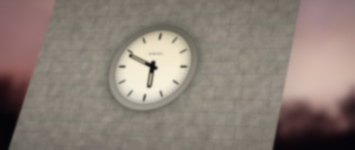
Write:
5,49
